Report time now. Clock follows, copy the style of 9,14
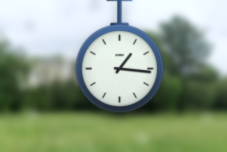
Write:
1,16
